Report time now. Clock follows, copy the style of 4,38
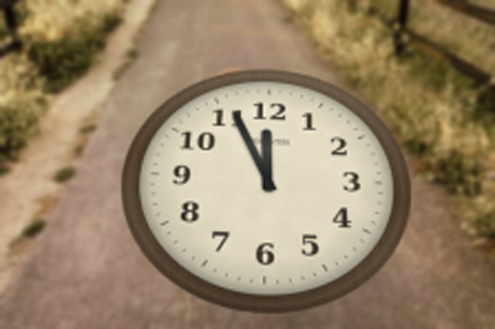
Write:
11,56
